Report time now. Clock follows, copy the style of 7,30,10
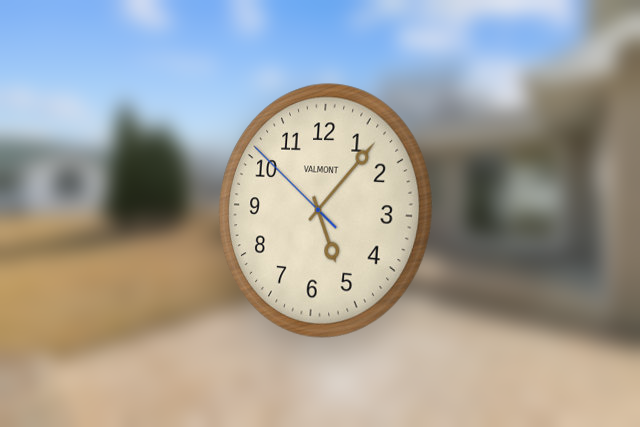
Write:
5,06,51
